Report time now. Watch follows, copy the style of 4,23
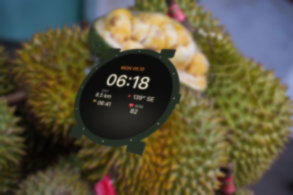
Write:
6,18
